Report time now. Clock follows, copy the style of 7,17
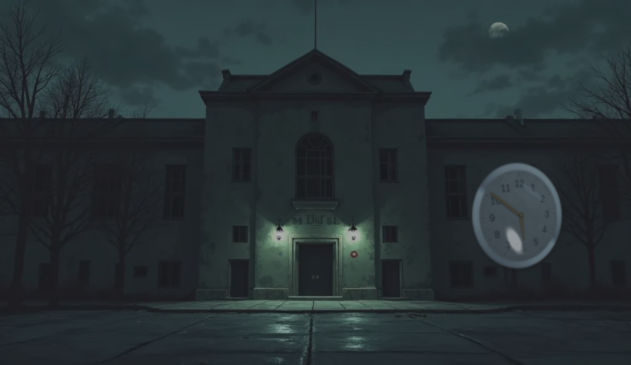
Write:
5,51
